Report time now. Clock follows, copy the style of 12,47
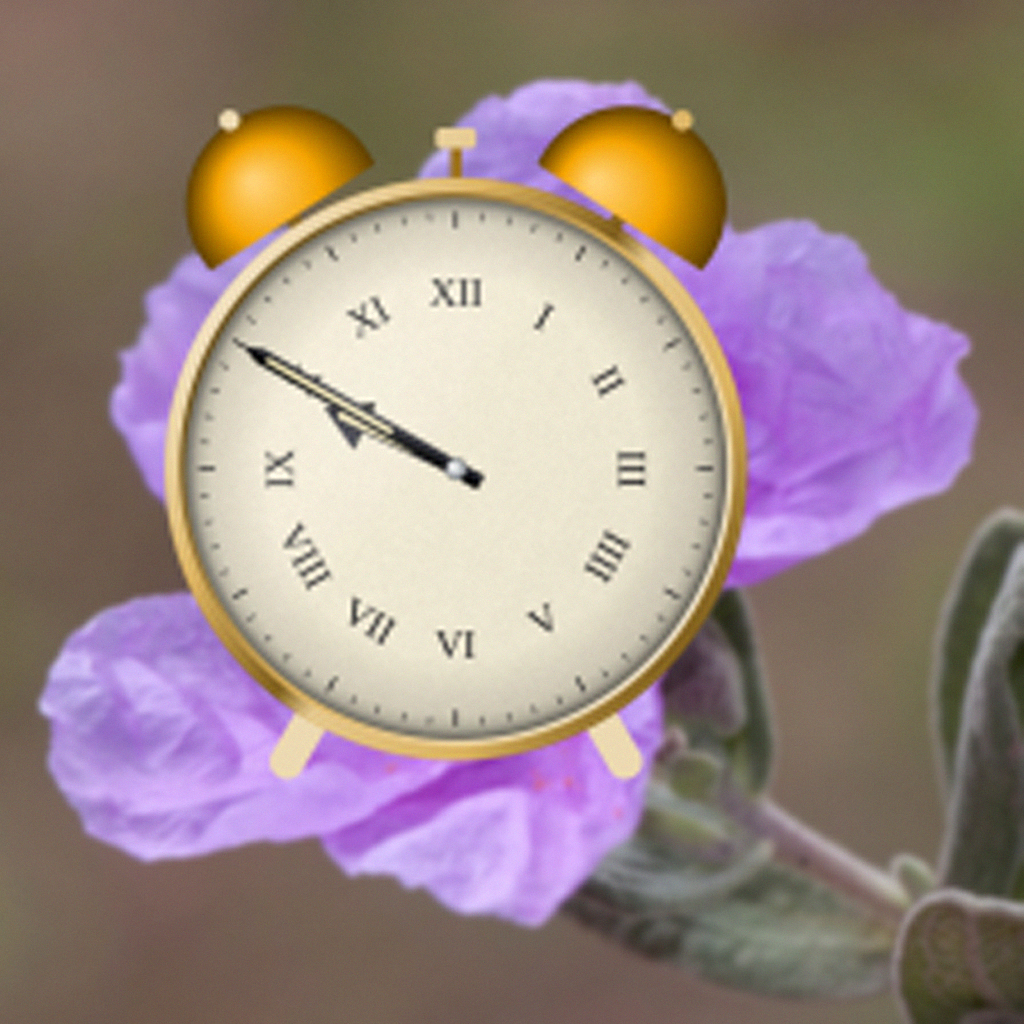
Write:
9,50
